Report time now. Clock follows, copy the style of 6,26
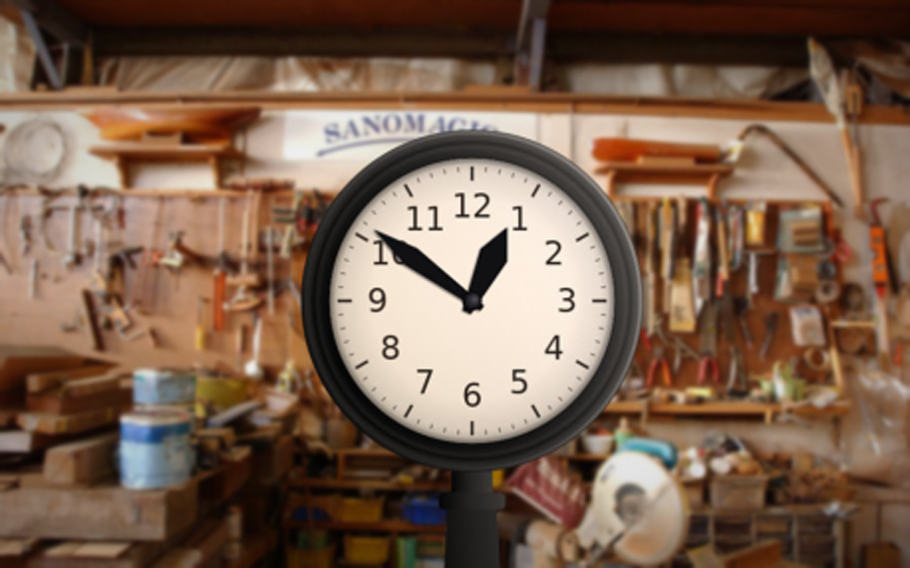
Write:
12,51
